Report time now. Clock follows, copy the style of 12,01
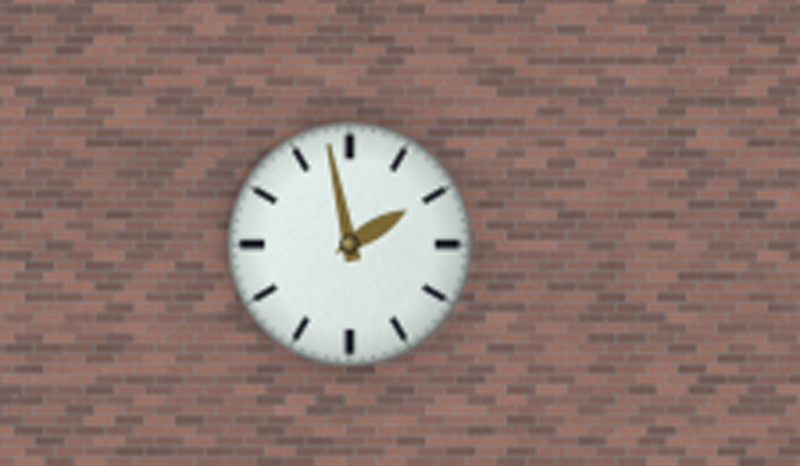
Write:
1,58
